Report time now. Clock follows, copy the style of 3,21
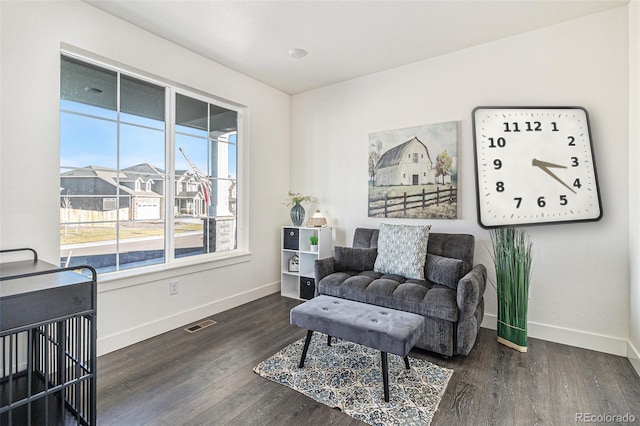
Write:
3,22
